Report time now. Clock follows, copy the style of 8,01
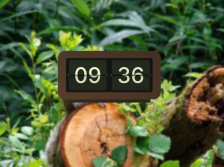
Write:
9,36
